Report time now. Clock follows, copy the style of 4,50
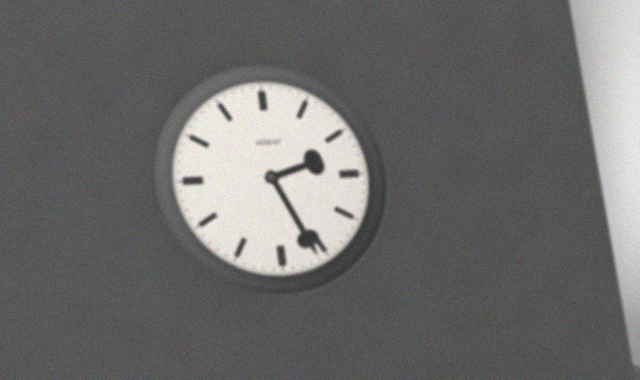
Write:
2,26
